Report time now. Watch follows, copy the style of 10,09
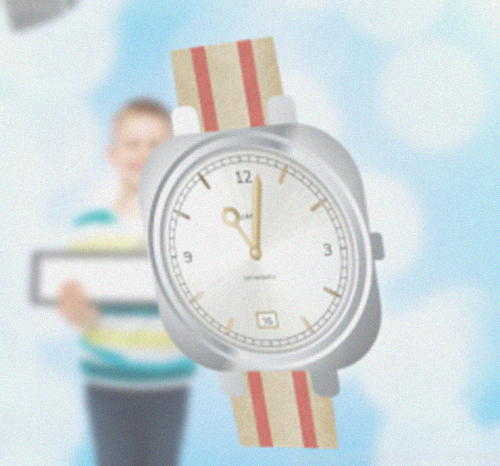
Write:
11,02
